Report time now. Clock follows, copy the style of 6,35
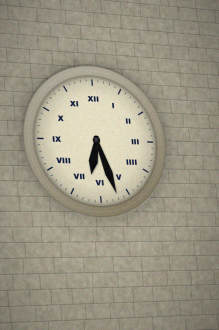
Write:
6,27
